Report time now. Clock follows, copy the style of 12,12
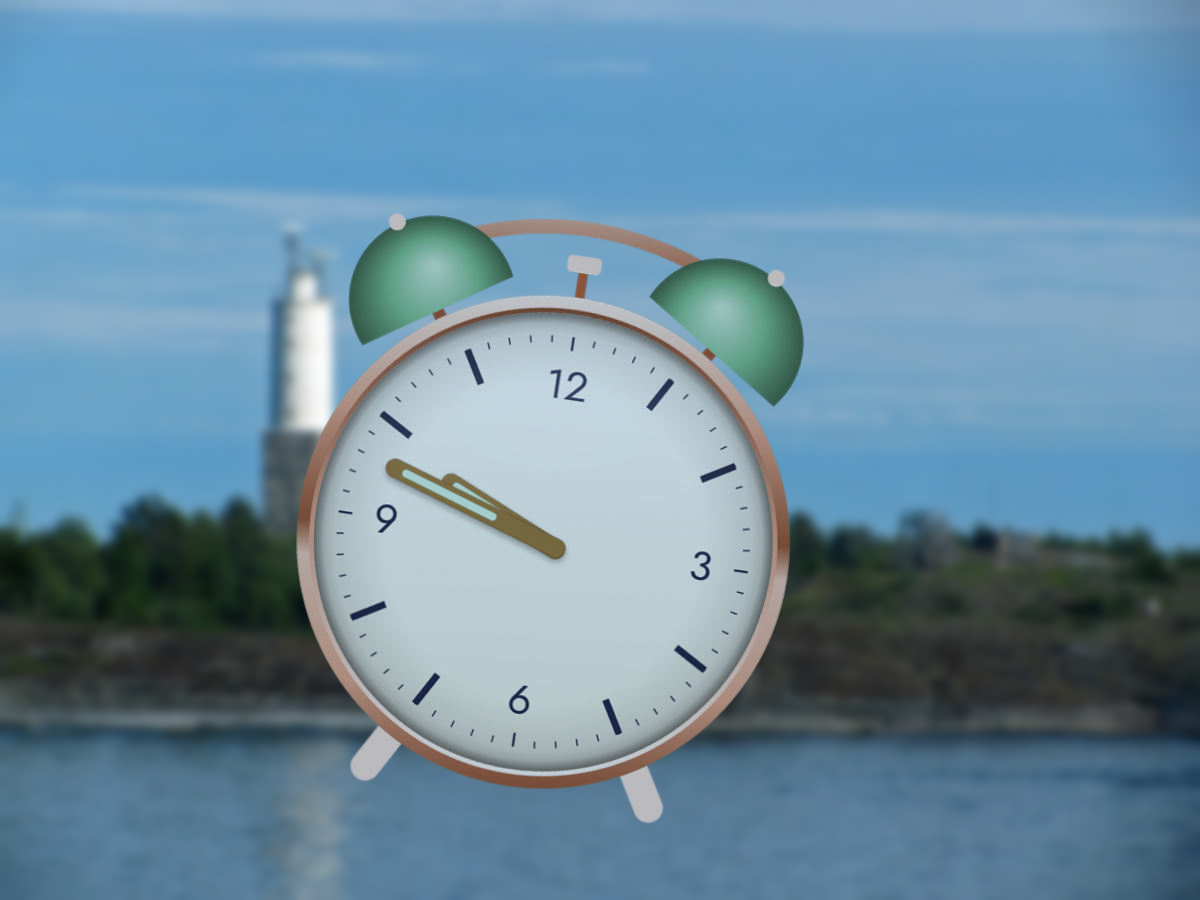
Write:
9,48
